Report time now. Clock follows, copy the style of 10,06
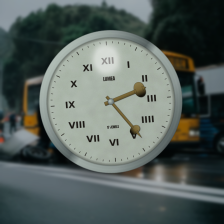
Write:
2,24
